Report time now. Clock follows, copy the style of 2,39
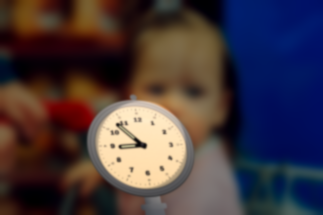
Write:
8,53
